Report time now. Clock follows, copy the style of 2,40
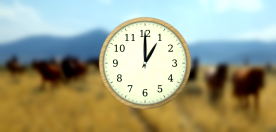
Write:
1,00
